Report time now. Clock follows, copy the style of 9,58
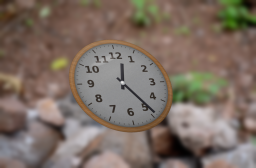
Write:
12,24
